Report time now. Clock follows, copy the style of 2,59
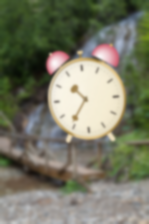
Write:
10,36
